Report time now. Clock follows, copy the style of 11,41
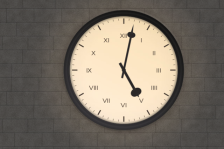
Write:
5,02
